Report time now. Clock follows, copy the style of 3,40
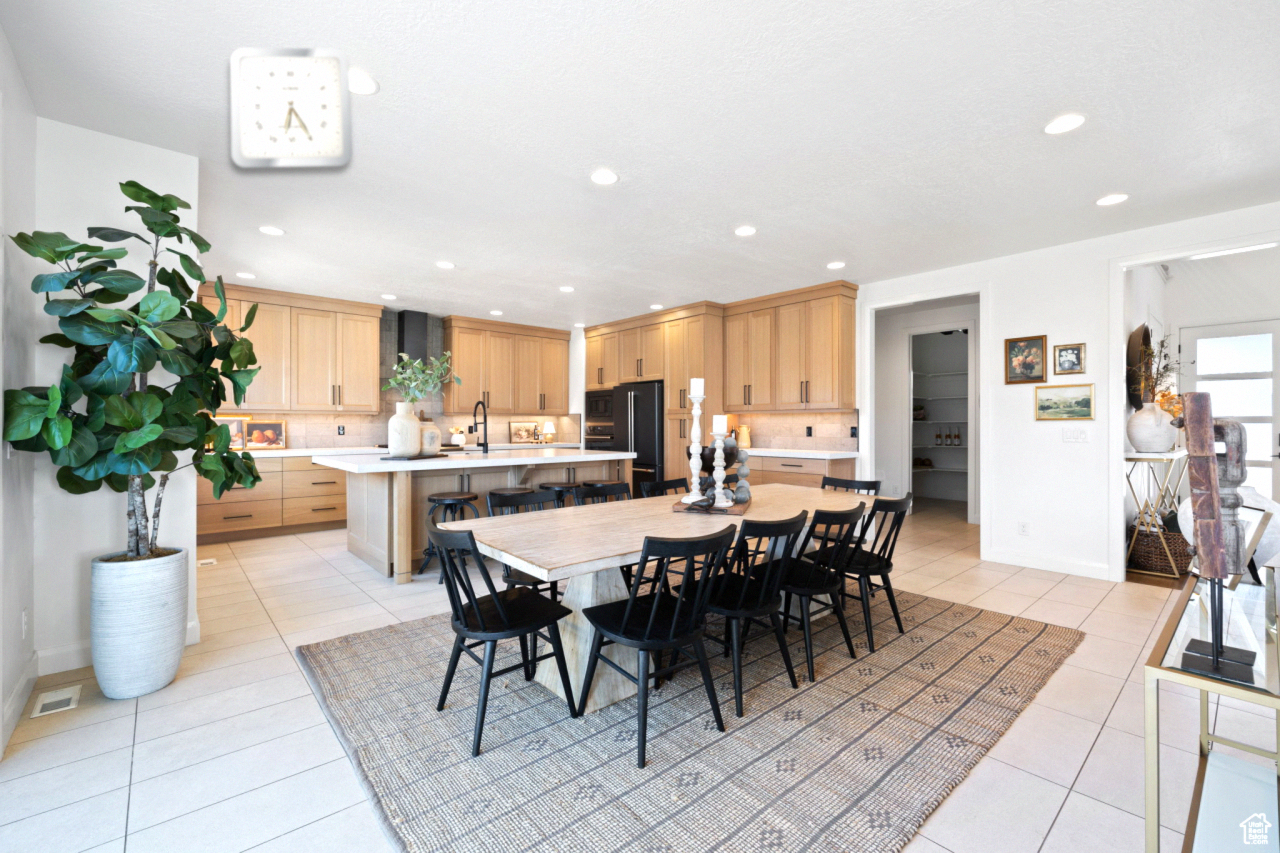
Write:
6,25
